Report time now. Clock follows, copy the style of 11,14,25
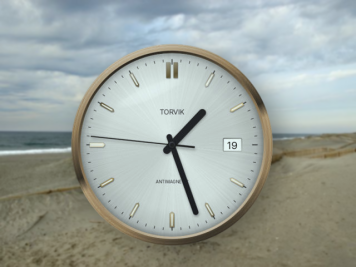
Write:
1,26,46
